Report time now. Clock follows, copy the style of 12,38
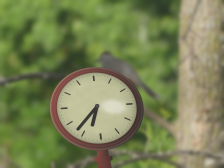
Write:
6,37
